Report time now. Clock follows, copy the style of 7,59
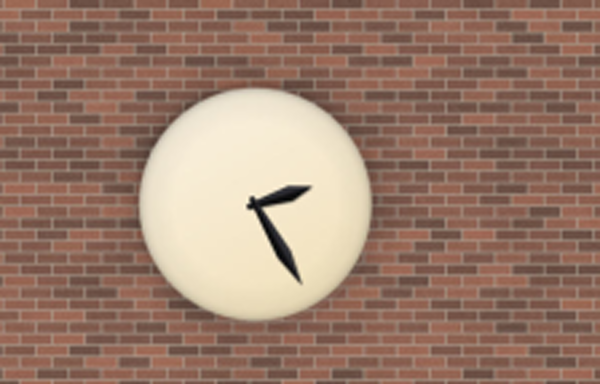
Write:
2,25
